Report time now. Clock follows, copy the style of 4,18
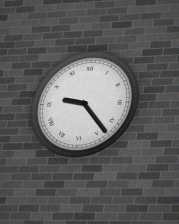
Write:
9,23
